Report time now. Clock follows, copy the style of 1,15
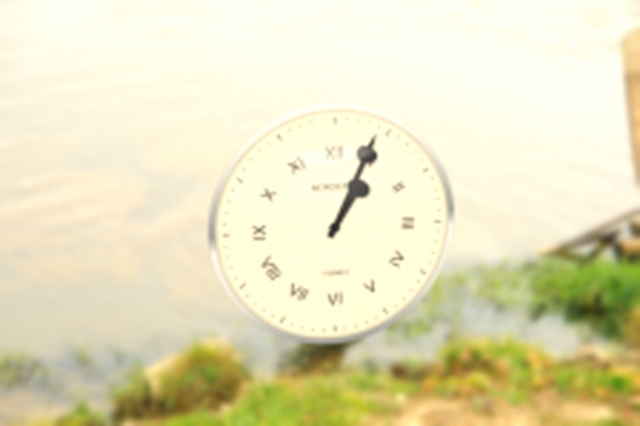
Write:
1,04
